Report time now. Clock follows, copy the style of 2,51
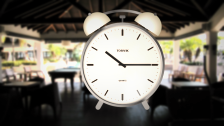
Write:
10,15
